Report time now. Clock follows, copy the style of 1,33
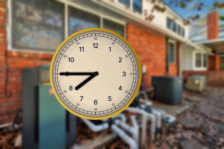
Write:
7,45
